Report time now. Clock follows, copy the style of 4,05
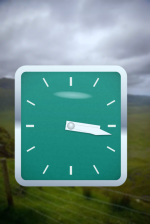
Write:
3,17
